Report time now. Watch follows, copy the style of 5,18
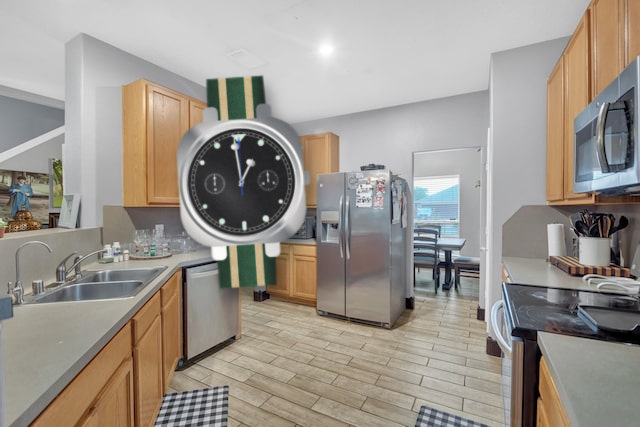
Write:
12,59
